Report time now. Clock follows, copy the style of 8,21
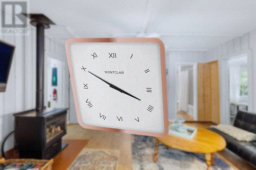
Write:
3,50
